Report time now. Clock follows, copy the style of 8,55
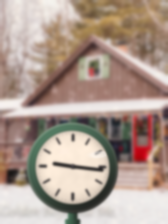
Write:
9,16
